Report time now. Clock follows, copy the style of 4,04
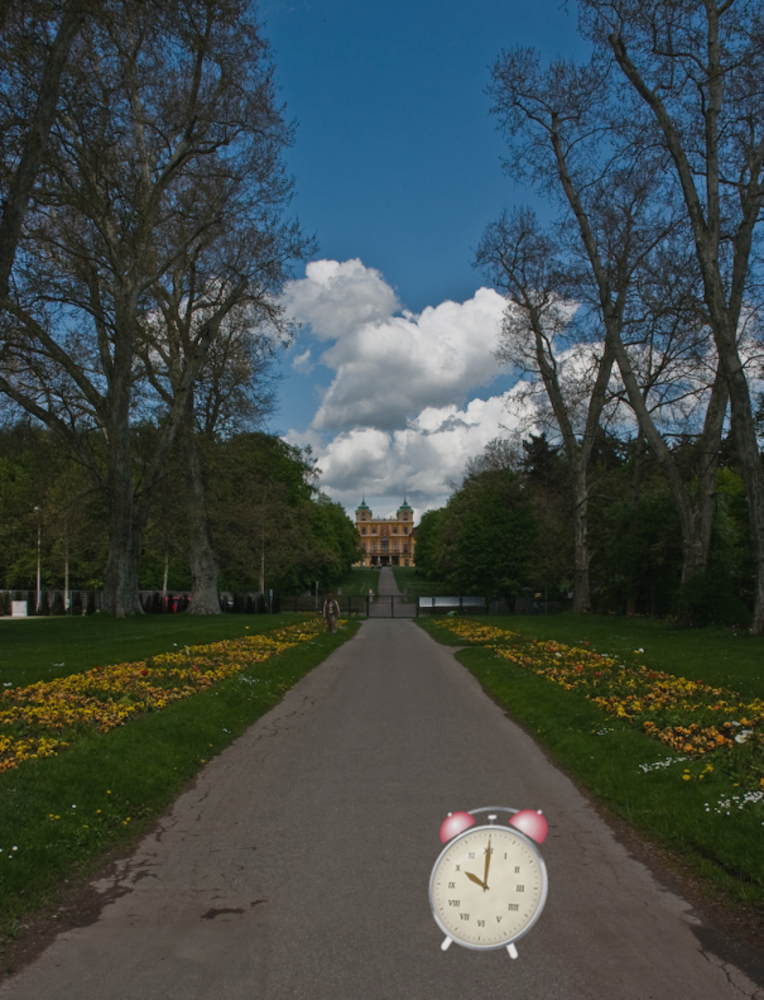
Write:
10,00
